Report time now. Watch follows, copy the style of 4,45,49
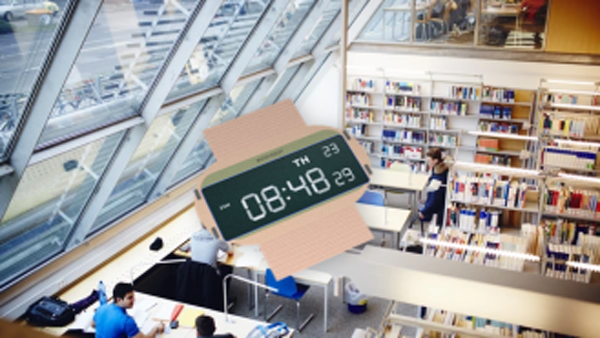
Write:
8,48,29
